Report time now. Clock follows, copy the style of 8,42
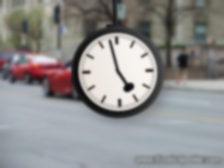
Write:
4,58
